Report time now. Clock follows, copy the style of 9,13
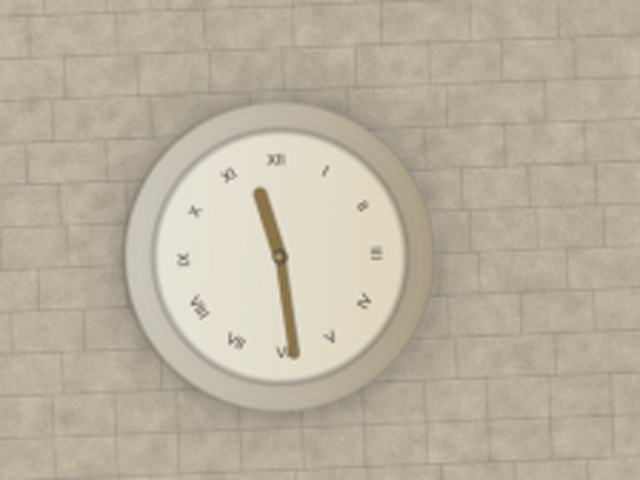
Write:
11,29
